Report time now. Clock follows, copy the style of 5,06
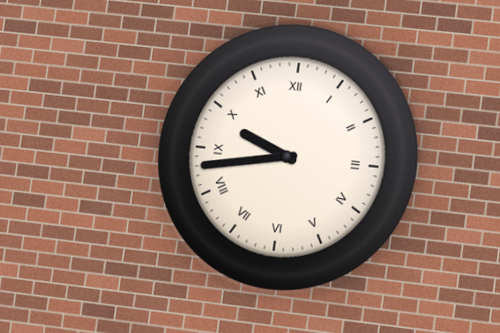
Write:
9,43
